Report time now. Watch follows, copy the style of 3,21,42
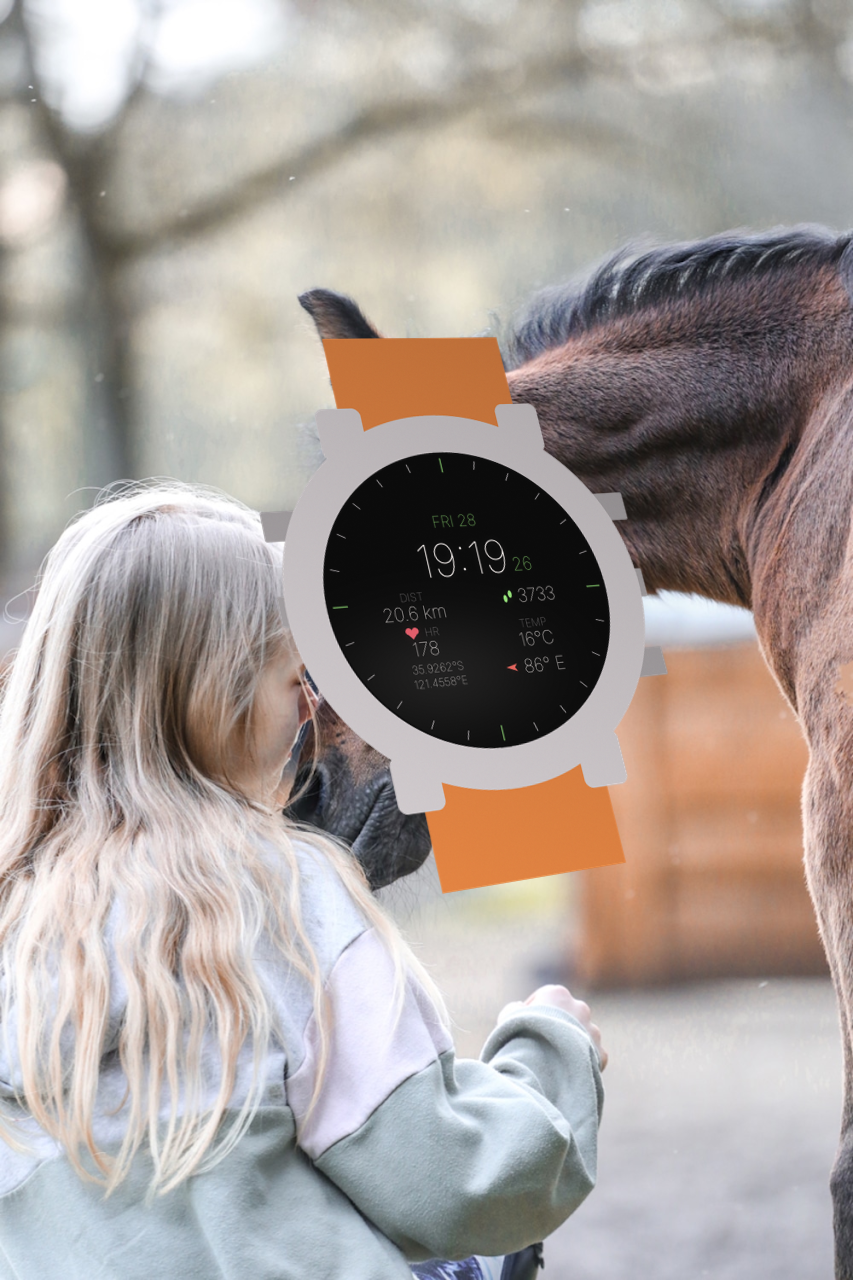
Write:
19,19,26
